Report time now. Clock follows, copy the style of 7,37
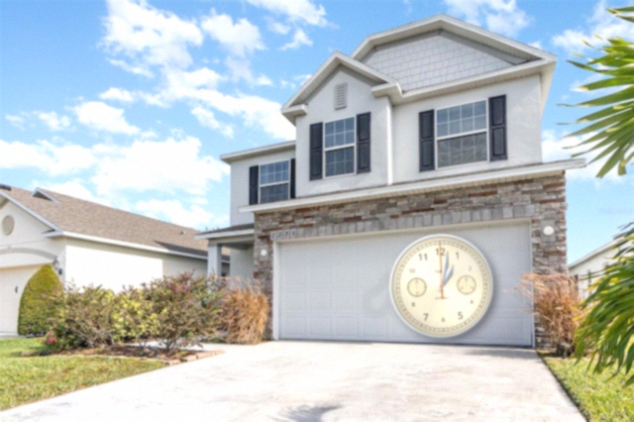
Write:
1,02
